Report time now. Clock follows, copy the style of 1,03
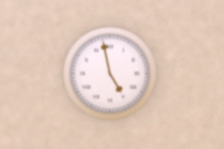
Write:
4,58
